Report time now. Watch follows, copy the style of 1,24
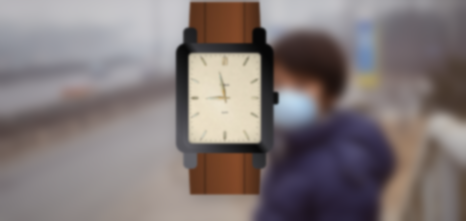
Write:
8,58
